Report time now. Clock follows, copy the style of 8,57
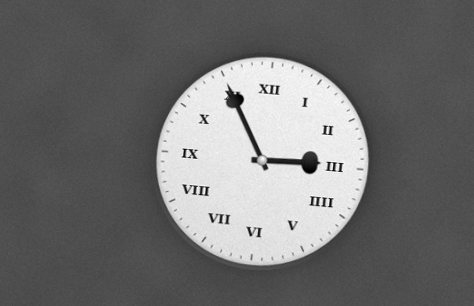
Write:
2,55
